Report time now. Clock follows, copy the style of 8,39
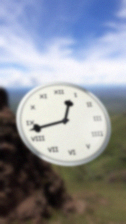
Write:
12,43
